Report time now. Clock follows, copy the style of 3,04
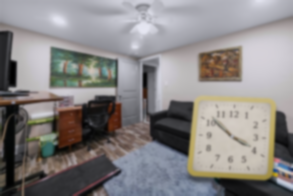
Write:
3,52
